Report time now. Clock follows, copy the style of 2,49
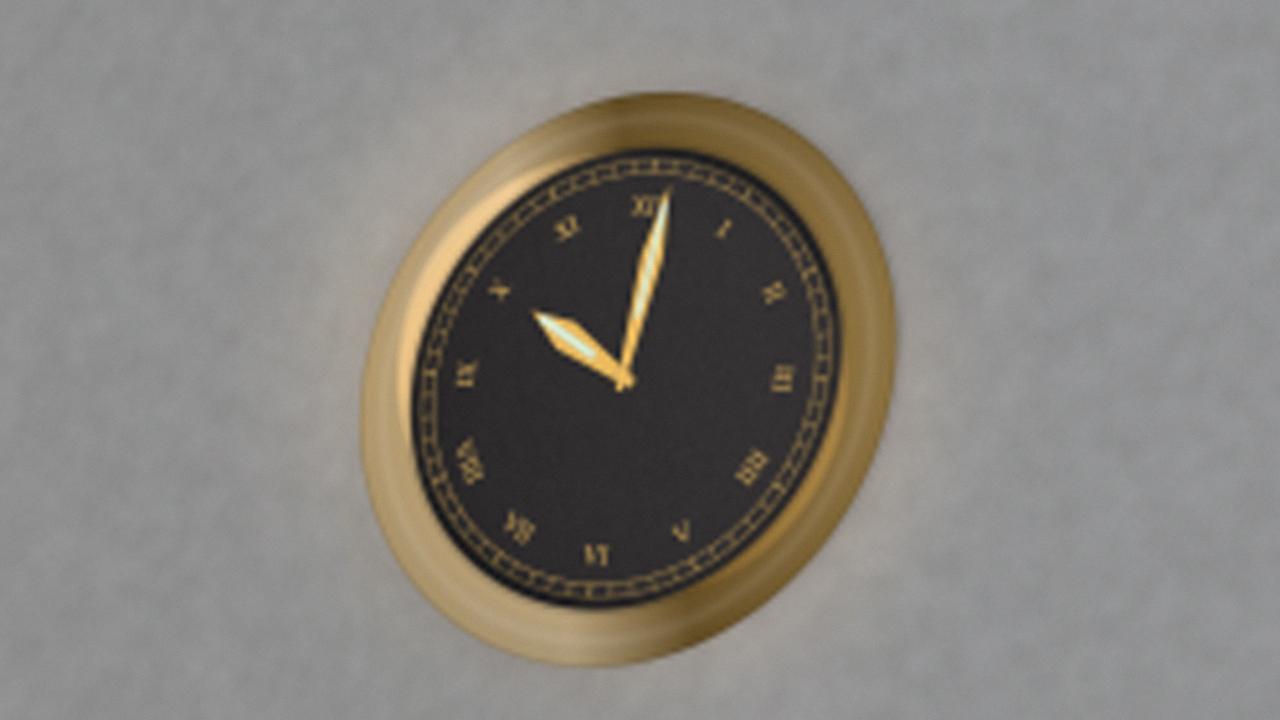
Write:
10,01
